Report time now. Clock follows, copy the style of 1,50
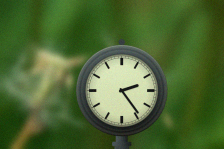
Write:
2,24
